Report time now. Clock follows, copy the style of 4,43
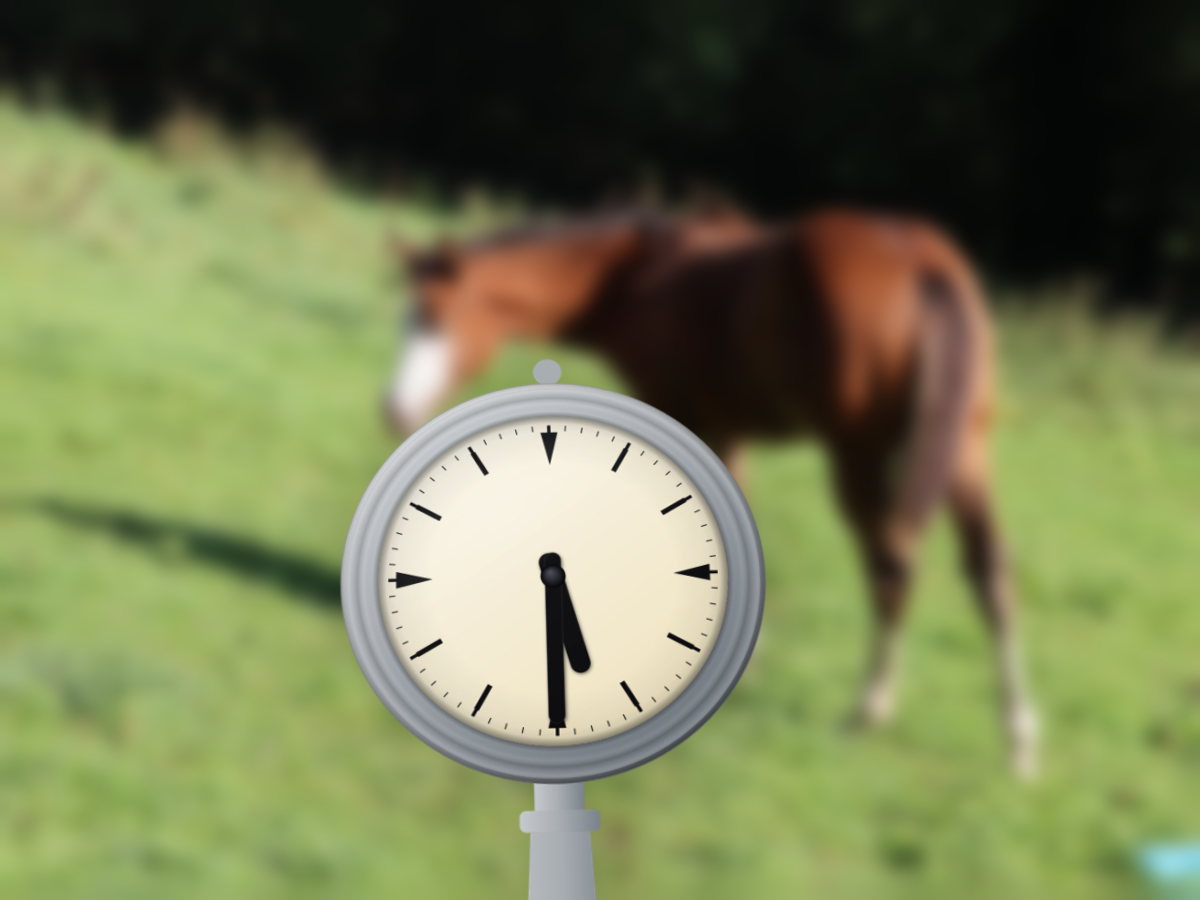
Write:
5,30
